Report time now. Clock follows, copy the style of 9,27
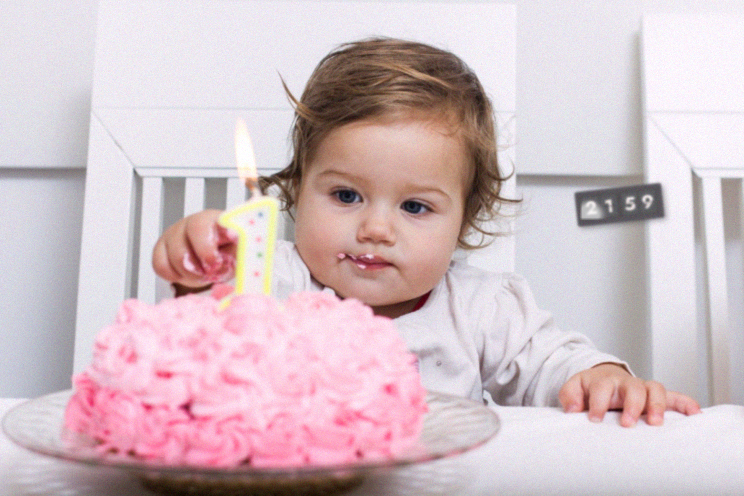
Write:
21,59
